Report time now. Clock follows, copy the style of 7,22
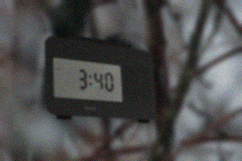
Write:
3,40
